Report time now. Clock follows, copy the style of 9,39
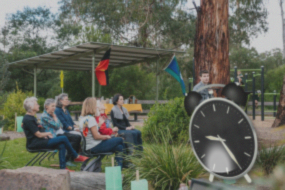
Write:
9,25
